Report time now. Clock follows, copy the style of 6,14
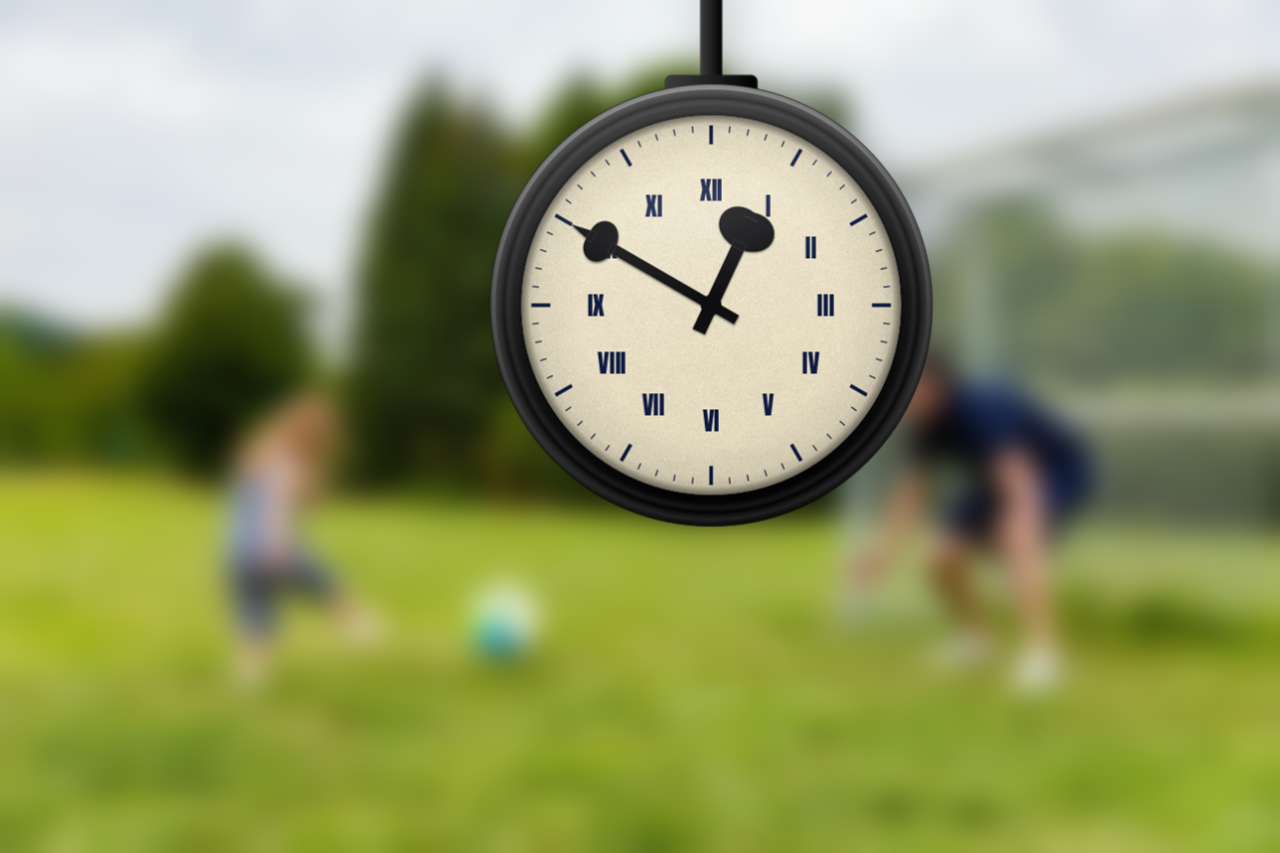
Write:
12,50
